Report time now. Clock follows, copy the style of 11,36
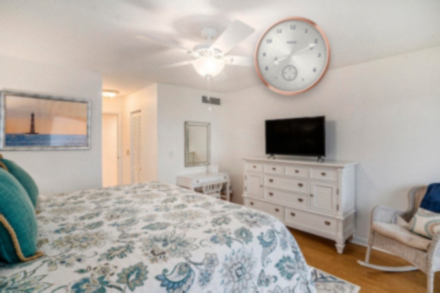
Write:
8,11
